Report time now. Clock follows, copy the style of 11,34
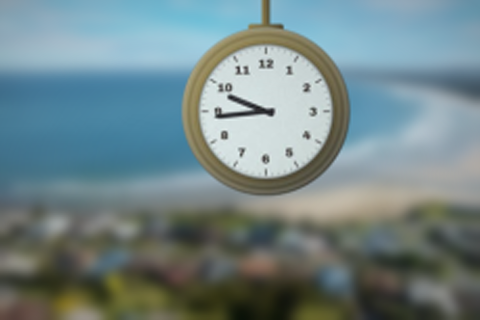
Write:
9,44
